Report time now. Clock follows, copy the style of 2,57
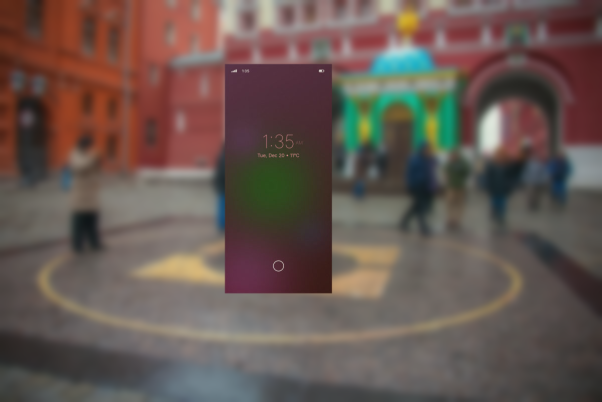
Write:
1,35
